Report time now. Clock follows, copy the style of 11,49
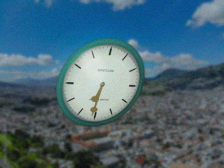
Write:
6,31
